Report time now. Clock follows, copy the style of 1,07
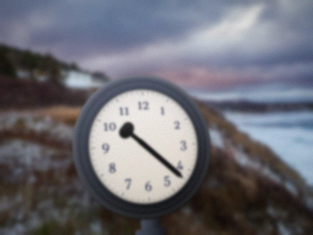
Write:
10,22
